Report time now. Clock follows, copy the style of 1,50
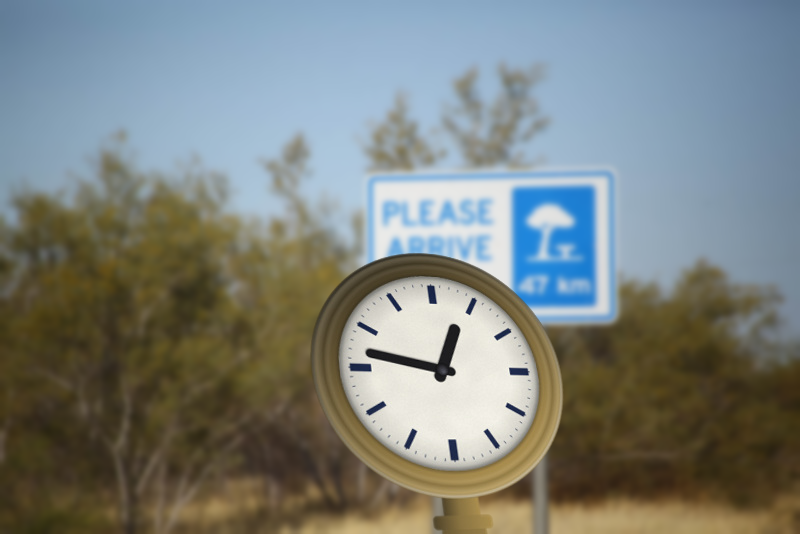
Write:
12,47
